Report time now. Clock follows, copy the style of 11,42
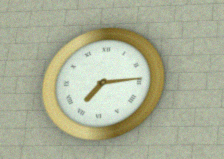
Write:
7,14
